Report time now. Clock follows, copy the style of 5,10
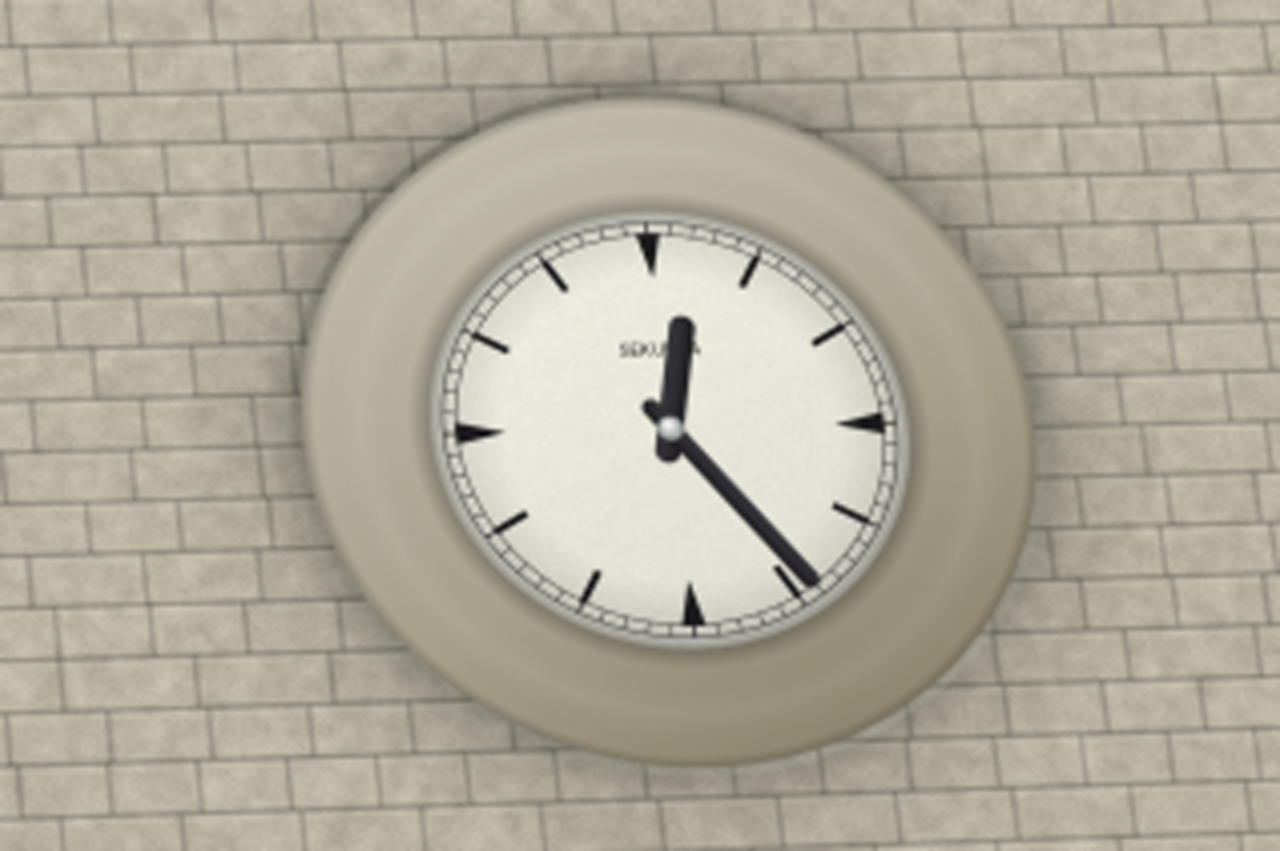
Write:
12,24
